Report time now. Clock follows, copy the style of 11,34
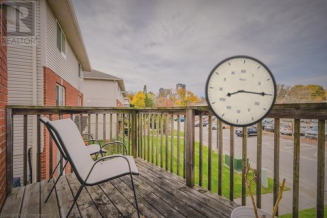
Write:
8,15
